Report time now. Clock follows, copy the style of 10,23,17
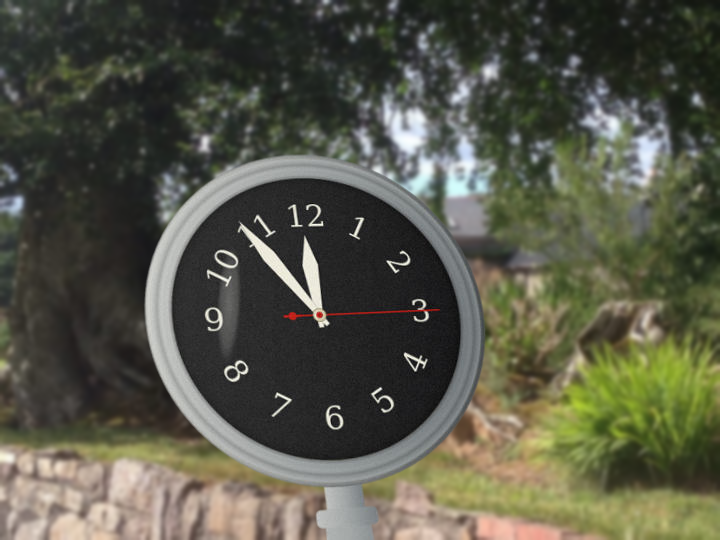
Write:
11,54,15
